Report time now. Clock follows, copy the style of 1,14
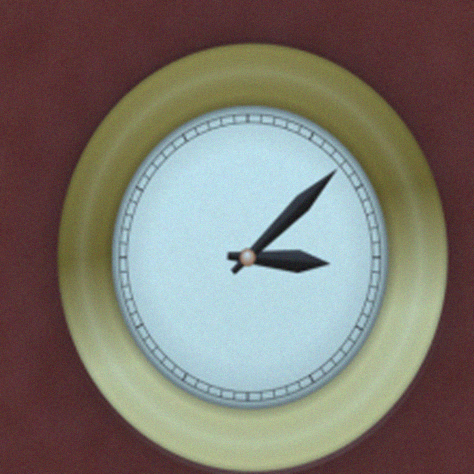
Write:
3,08
